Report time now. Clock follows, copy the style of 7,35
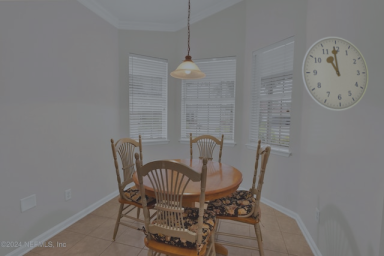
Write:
10,59
